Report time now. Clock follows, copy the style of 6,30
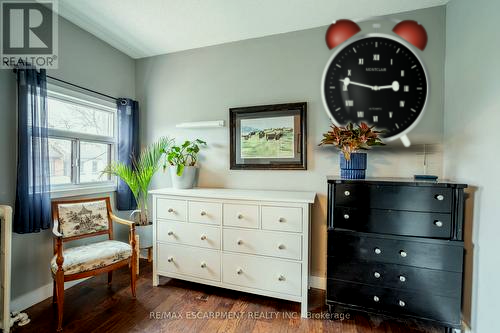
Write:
2,47
